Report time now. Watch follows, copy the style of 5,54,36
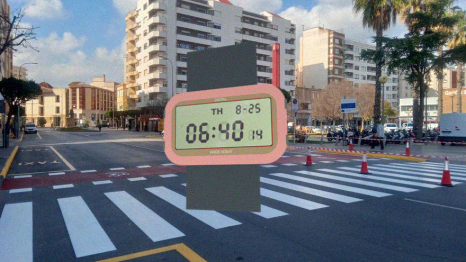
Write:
6,40,14
